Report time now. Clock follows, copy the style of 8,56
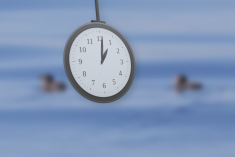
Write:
1,01
